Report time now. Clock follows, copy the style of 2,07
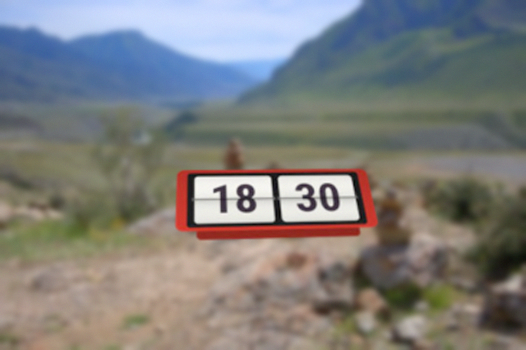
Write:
18,30
